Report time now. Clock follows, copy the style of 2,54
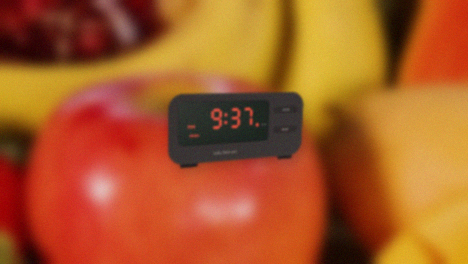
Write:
9,37
